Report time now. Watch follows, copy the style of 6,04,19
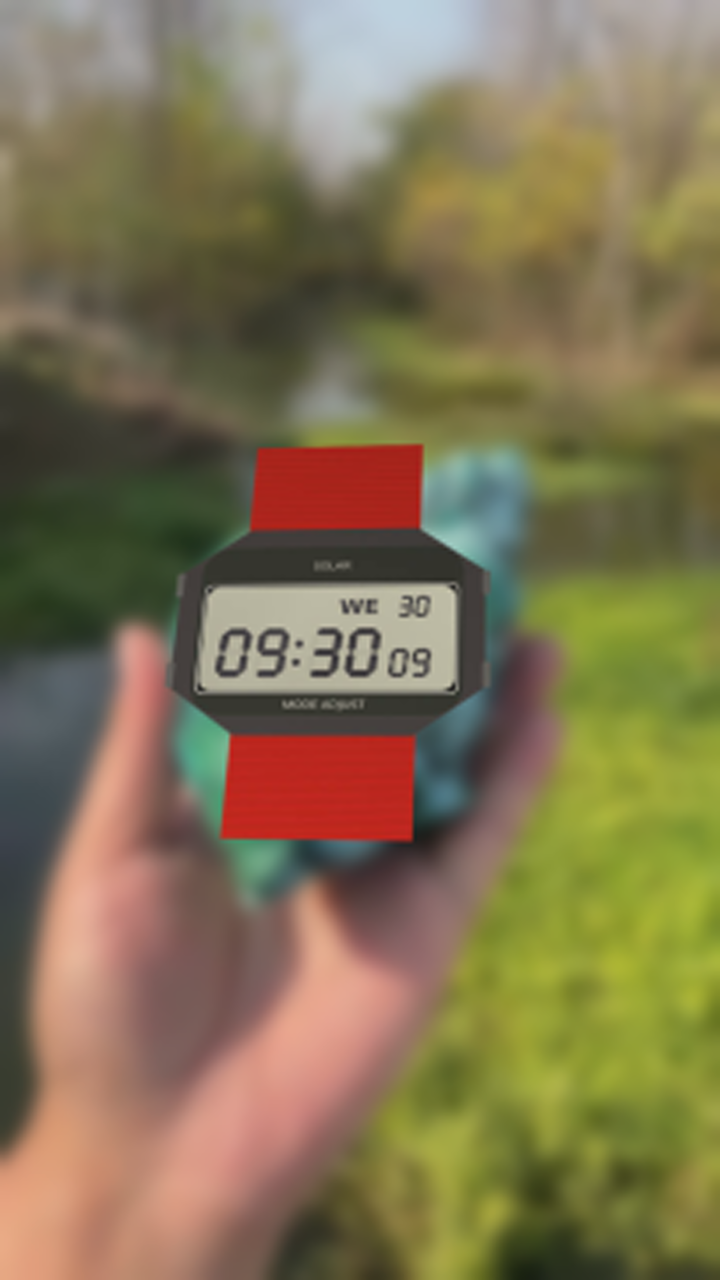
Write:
9,30,09
